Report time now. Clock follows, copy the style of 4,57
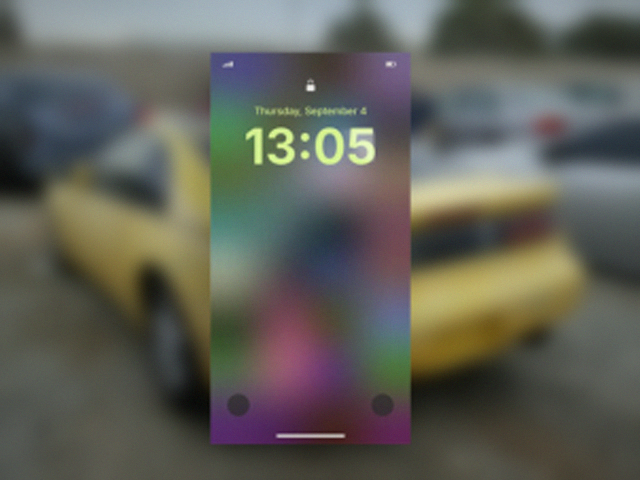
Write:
13,05
